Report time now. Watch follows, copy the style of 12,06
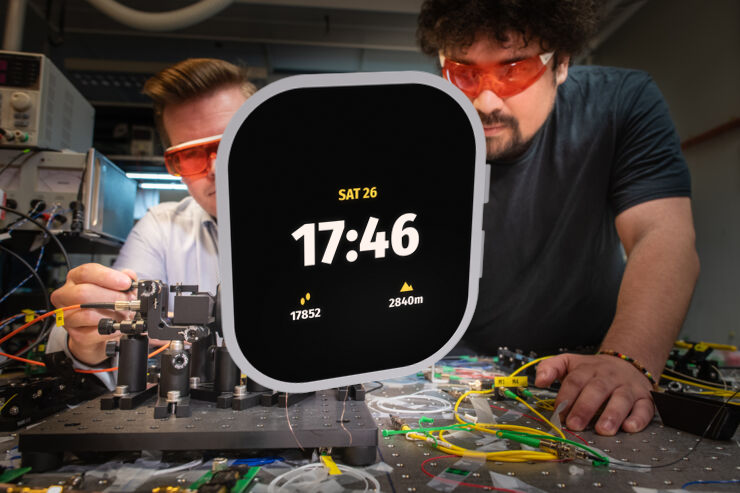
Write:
17,46
